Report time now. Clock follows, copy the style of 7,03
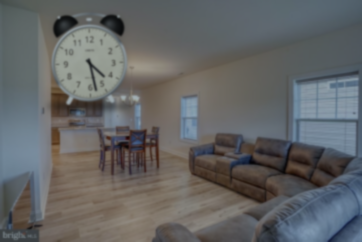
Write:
4,28
